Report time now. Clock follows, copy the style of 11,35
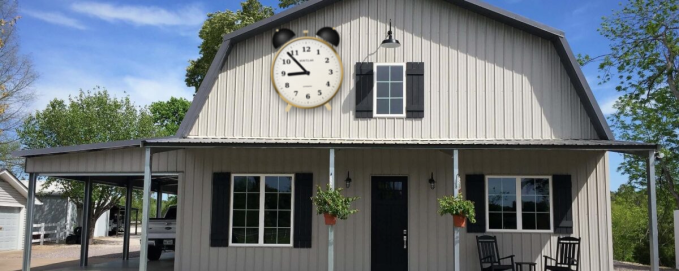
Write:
8,53
